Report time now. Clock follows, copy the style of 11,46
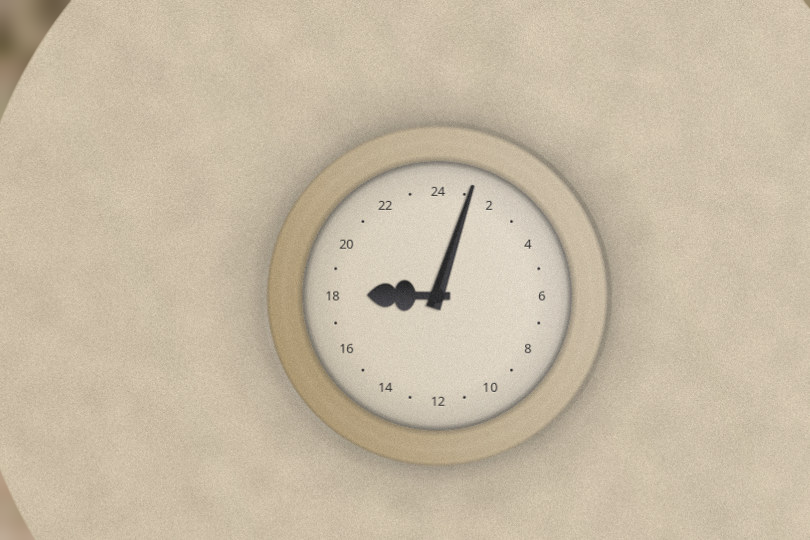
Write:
18,03
